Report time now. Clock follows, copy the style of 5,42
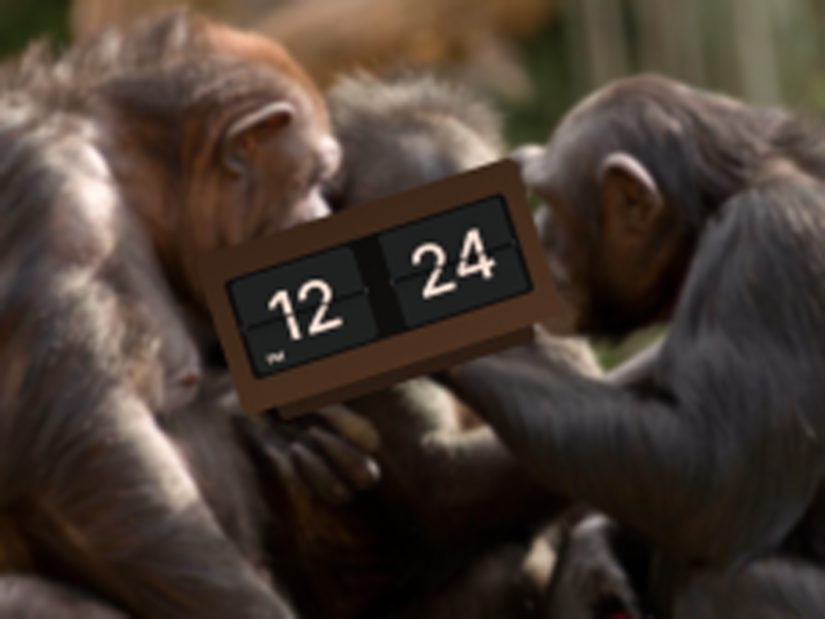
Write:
12,24
